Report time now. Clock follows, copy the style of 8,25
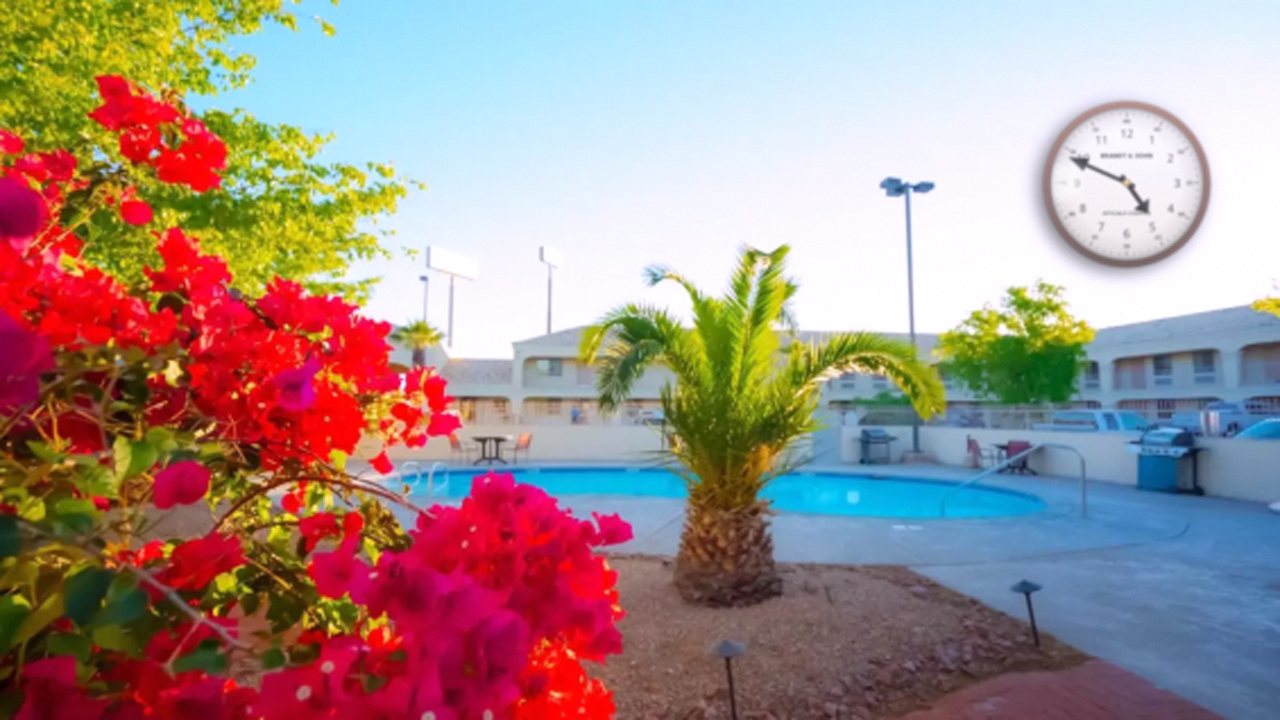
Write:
4,49
